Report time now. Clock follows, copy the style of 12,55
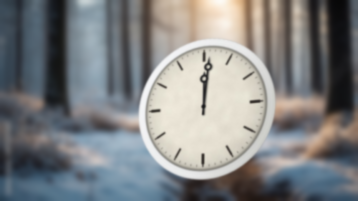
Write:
12,01
